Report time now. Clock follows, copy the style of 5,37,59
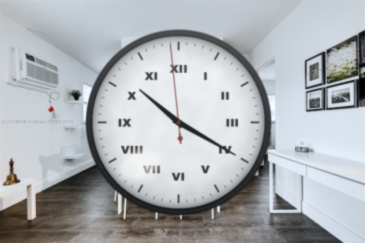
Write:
10,19,59
